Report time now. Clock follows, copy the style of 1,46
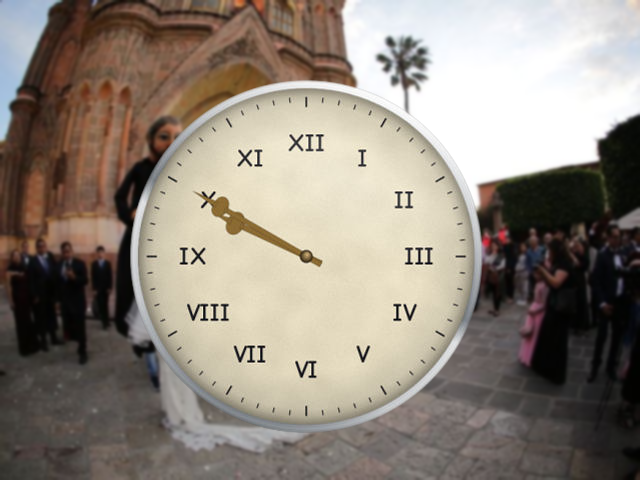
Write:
9,50
